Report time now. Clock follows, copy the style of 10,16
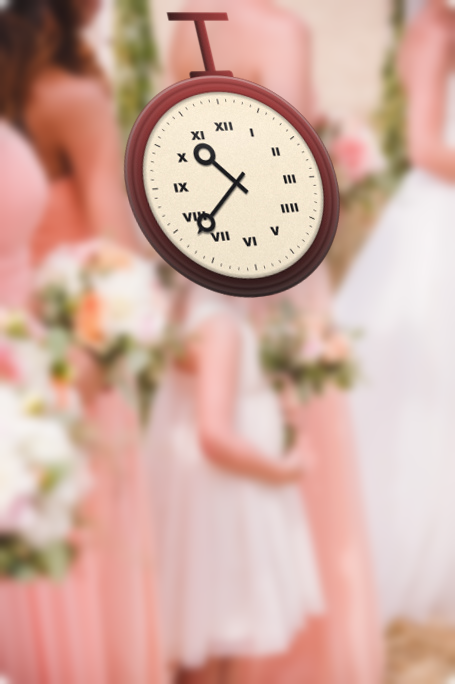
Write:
10,38
